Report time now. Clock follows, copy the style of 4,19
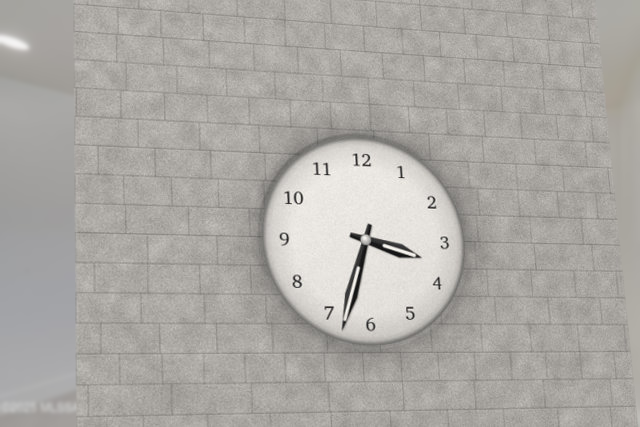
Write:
3,33
